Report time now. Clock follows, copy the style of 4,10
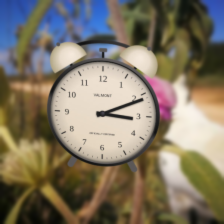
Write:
3,11
